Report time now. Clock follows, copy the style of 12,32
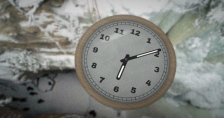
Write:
6,09
